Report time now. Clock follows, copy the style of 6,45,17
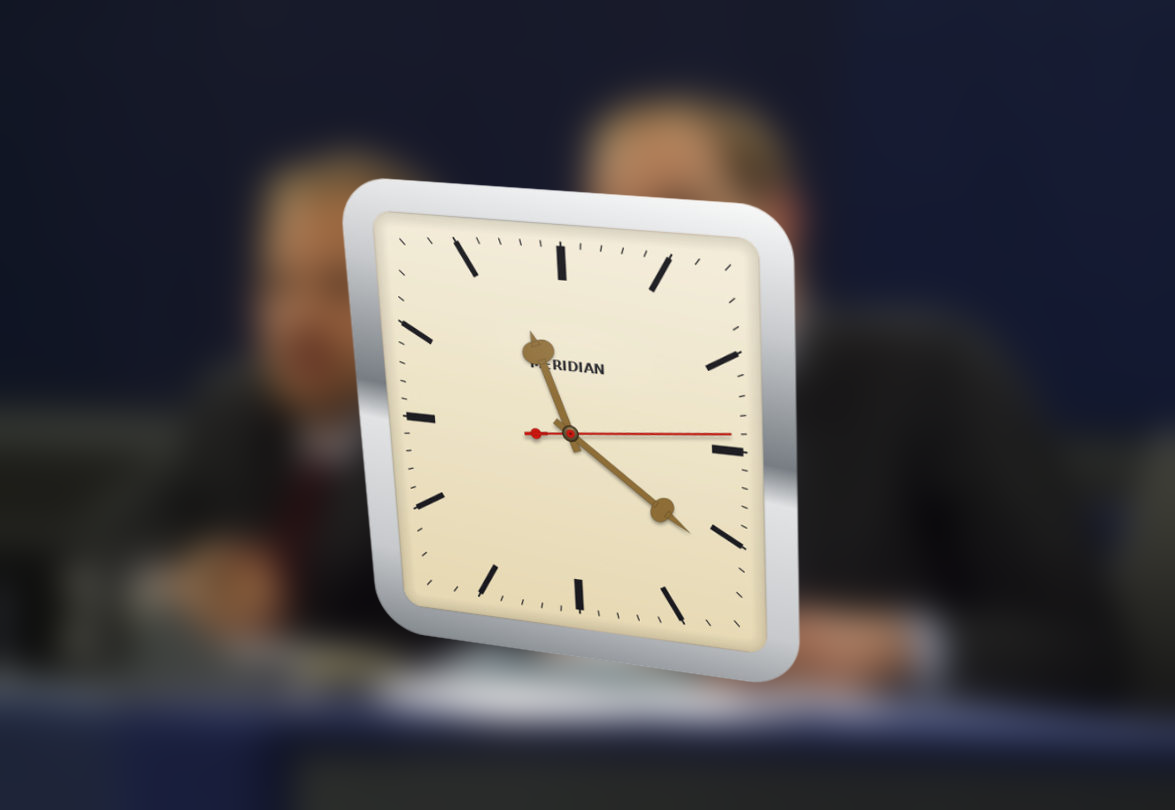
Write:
11,21,14
